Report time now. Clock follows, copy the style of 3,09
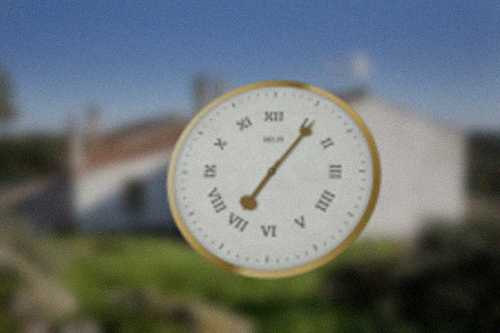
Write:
7,06
